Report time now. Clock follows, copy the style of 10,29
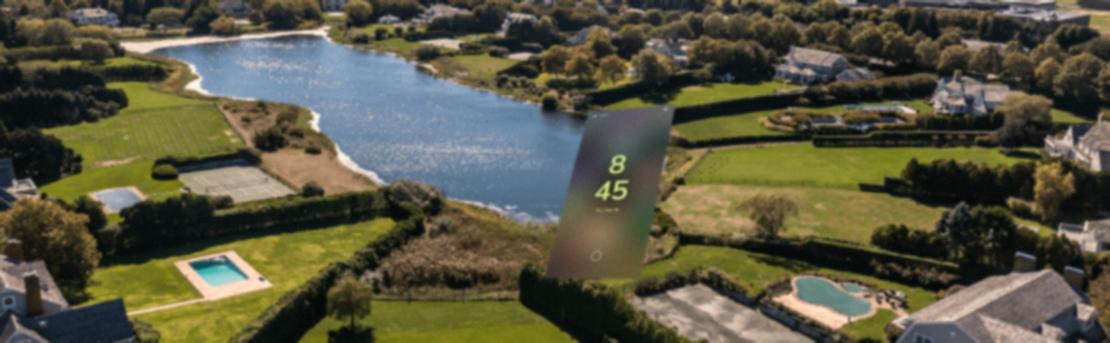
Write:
8,45
